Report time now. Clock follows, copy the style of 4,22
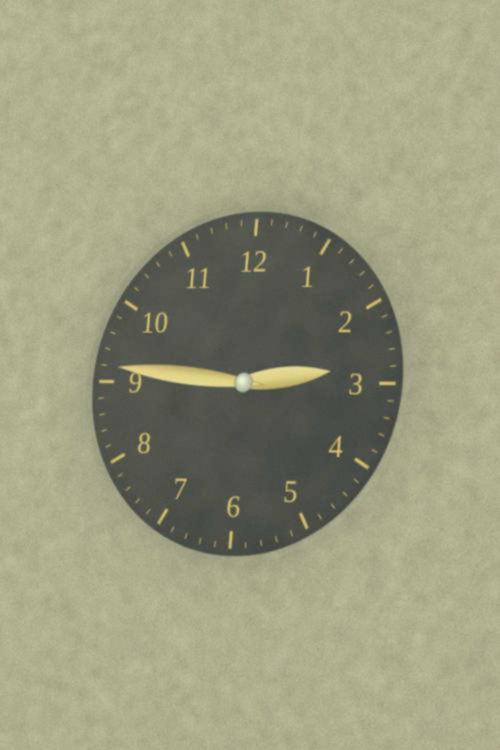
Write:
2,46
